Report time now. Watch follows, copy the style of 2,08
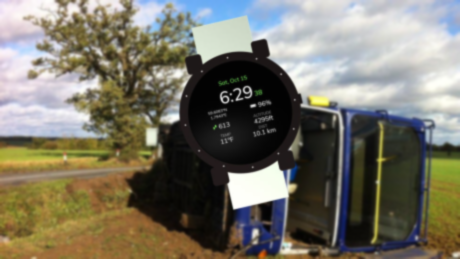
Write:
6,29
